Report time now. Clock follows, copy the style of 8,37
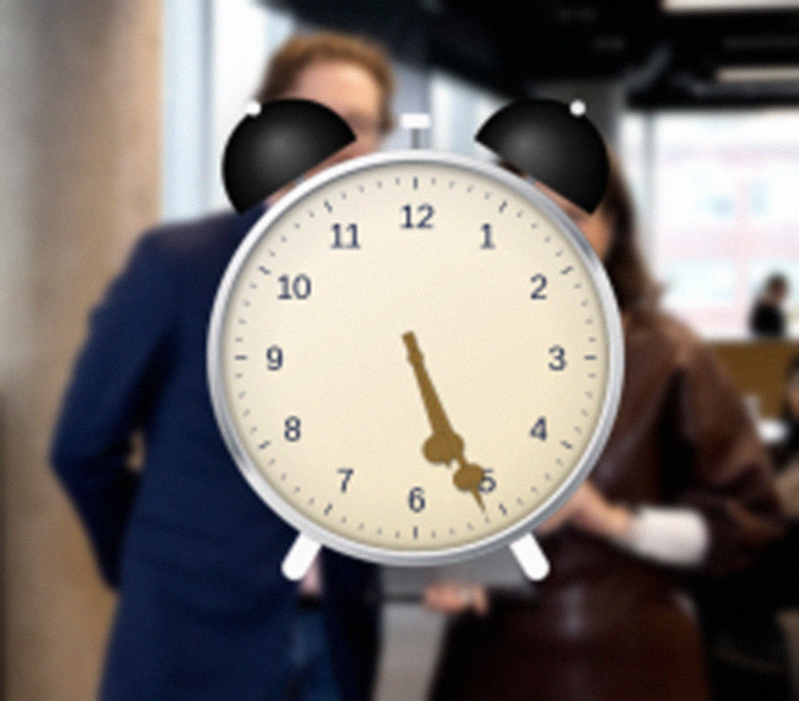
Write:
5,26
